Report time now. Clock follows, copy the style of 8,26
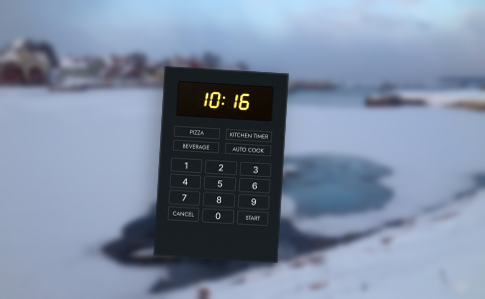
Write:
10,16
